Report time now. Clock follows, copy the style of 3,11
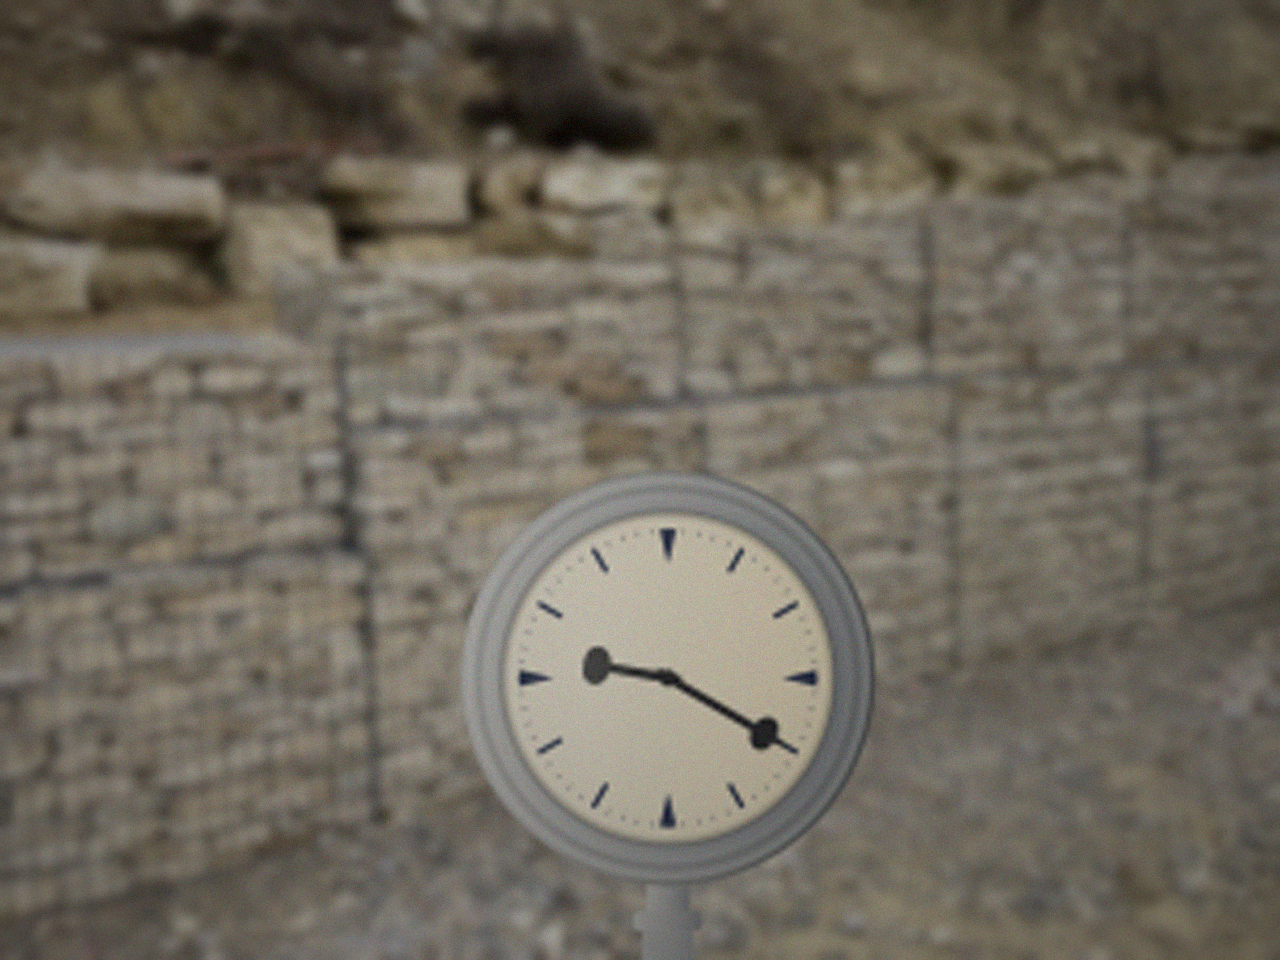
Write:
9,20
